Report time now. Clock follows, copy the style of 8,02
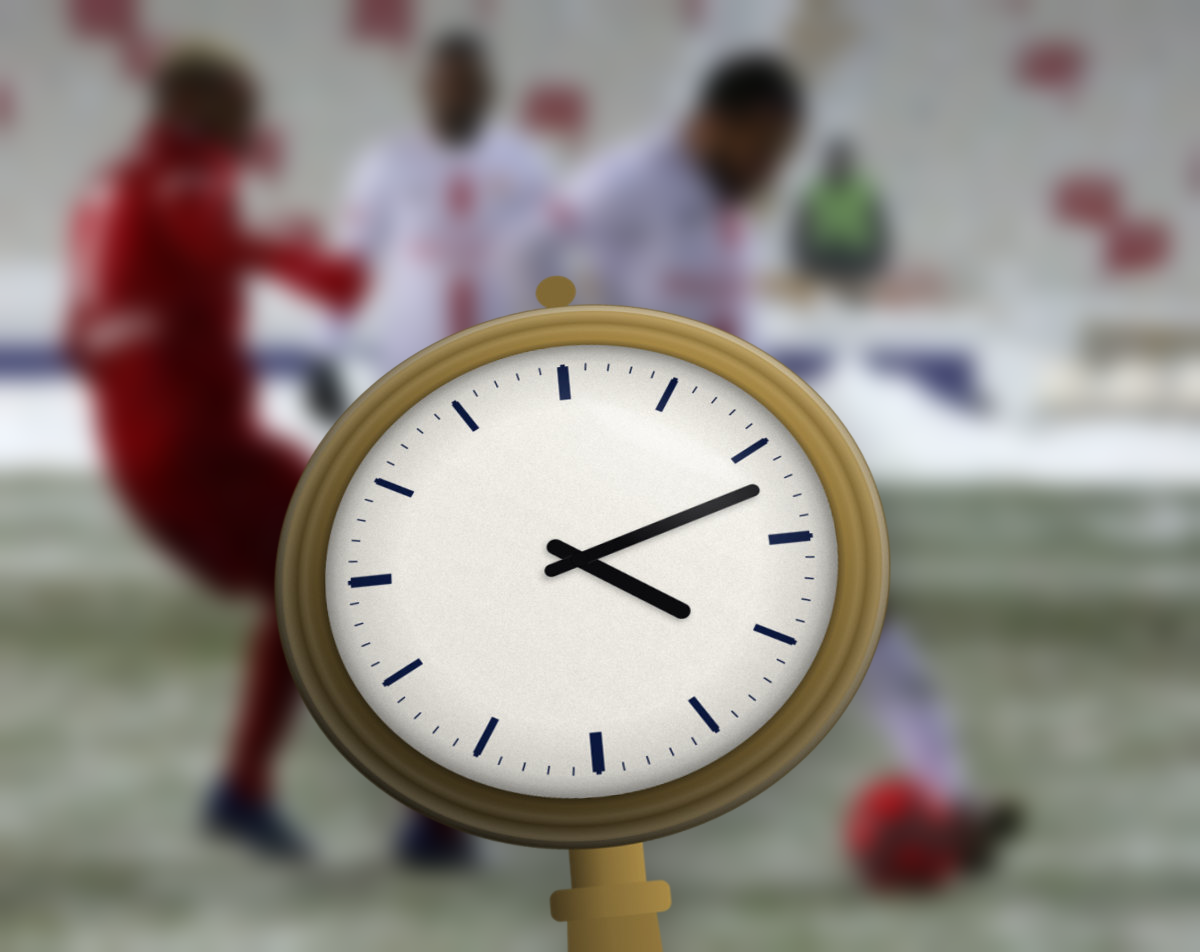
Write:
4,12
